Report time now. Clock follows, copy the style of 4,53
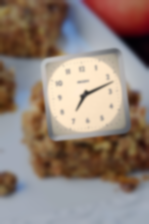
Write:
7,12
